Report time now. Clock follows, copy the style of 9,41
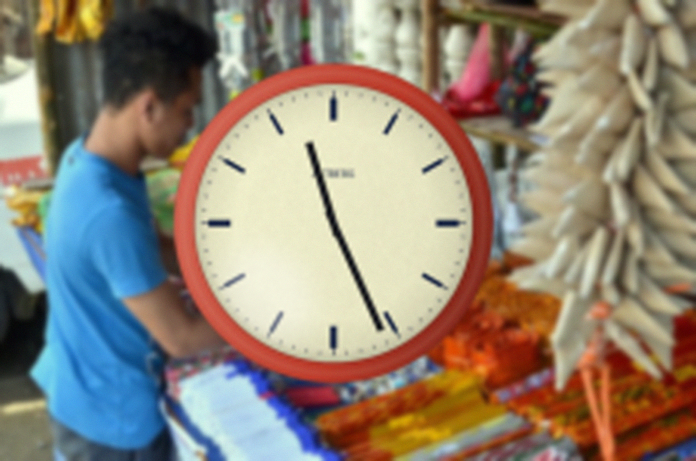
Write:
11,26
